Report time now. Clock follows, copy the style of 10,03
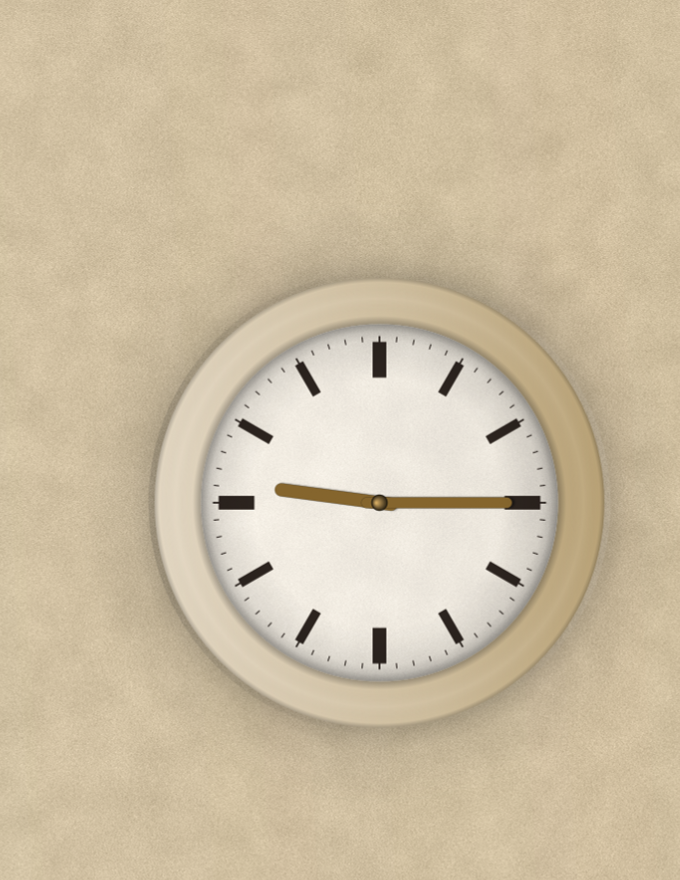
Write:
9,15
